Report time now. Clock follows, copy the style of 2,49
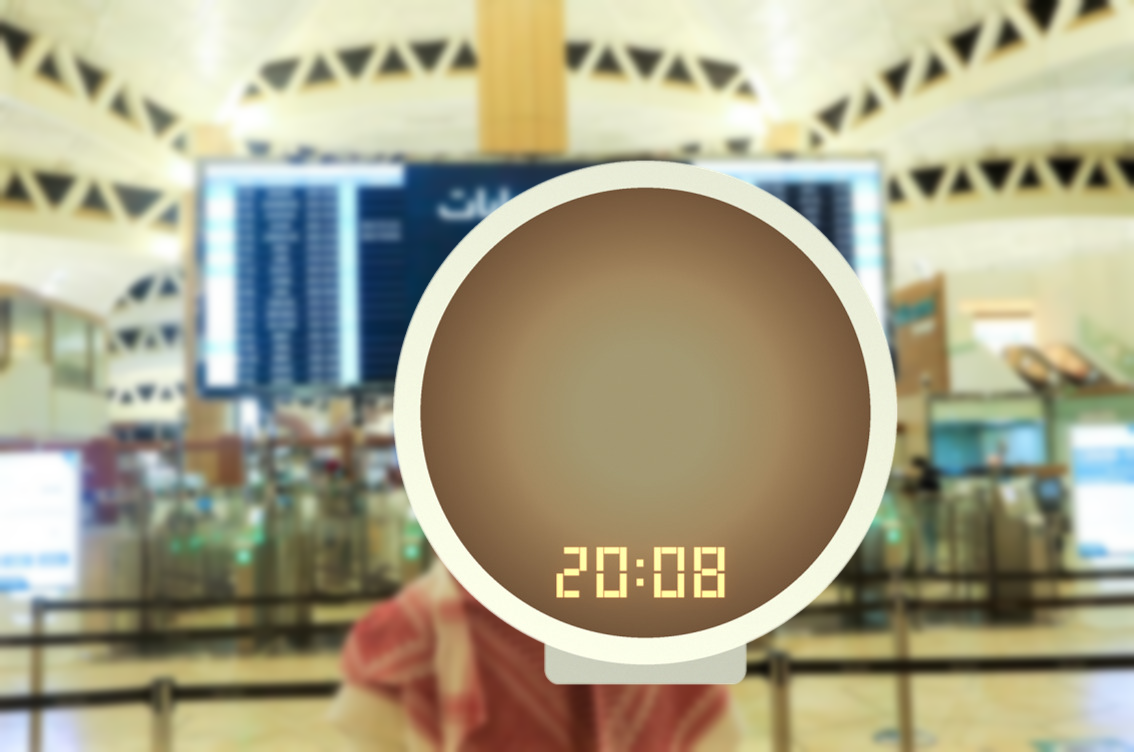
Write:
20,08
